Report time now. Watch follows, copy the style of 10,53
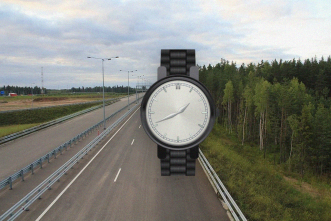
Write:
1,41
